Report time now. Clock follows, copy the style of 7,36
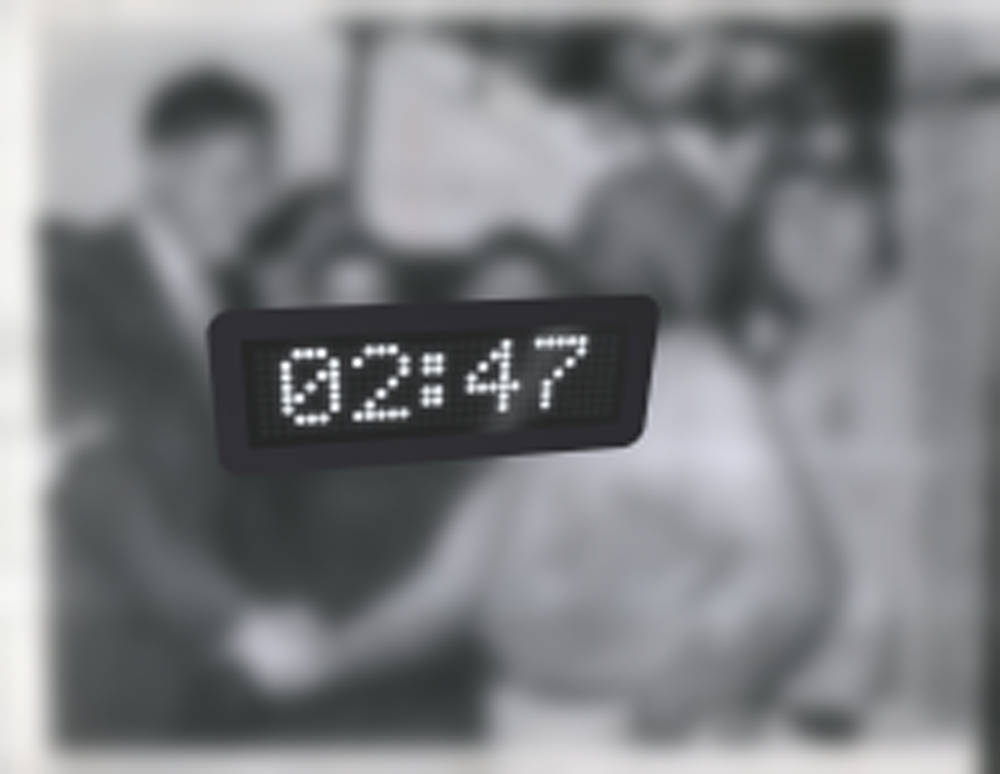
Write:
2,47
